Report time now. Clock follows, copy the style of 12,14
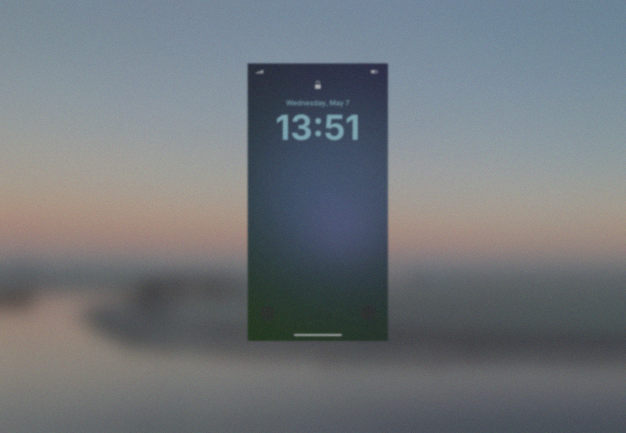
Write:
13,51
